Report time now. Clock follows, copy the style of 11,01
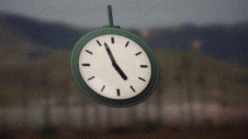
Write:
4,57
